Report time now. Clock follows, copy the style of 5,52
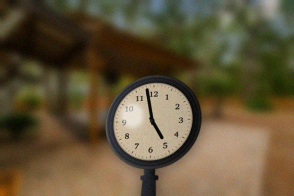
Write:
4,58
